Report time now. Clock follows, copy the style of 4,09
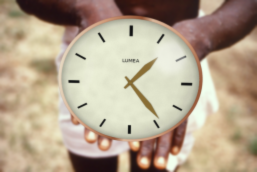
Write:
1,24
